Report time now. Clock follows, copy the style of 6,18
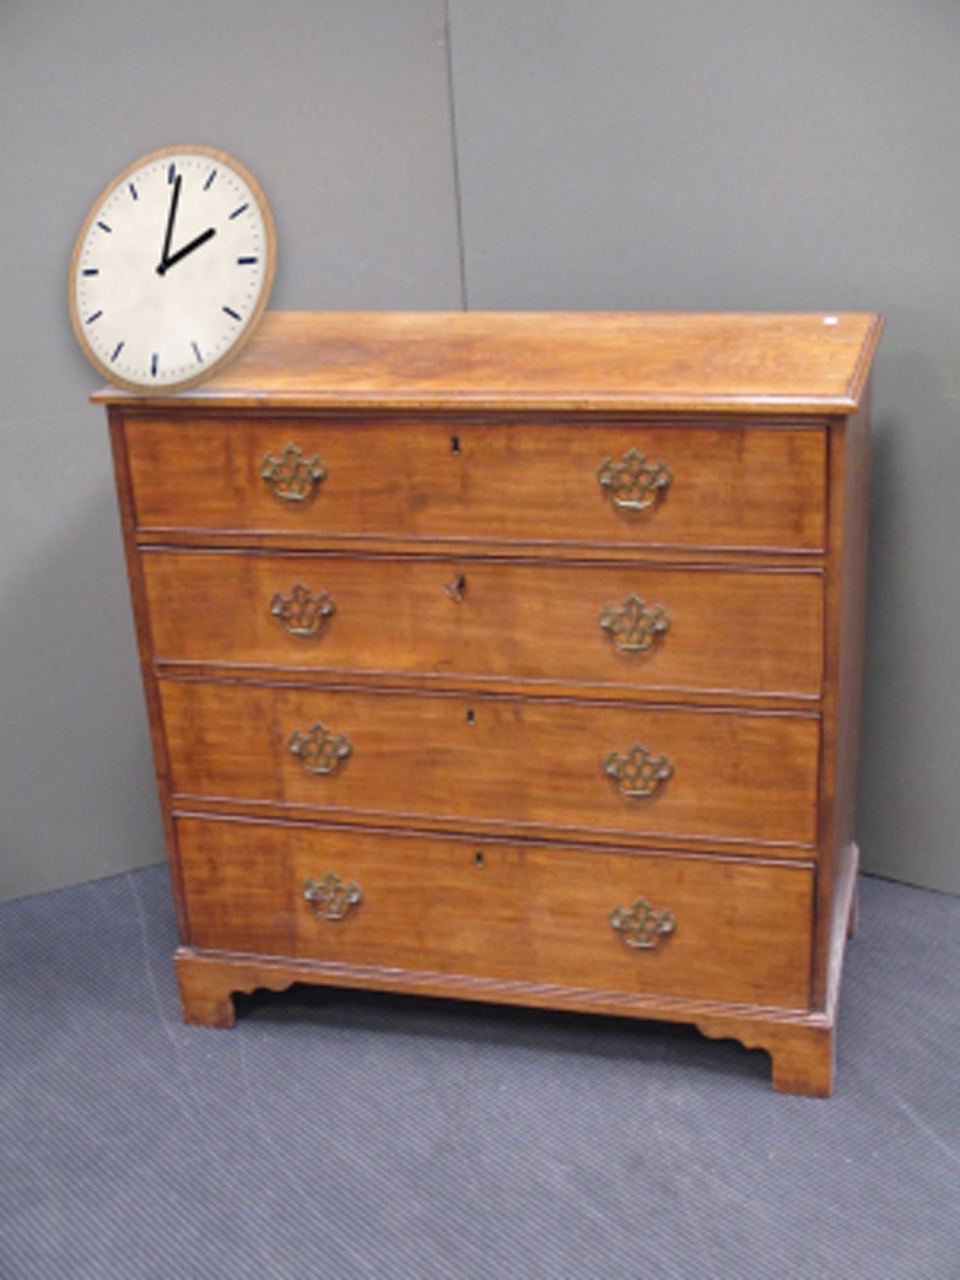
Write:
2,01
